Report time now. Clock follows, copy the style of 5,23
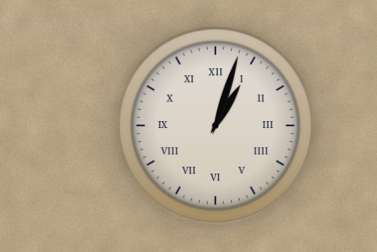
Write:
1,03
